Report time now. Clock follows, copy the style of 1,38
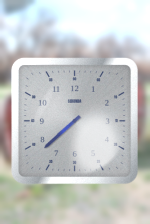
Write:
7,38
